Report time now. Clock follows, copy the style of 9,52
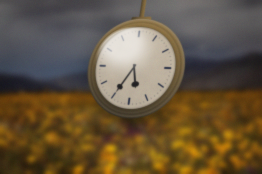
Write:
5,35
